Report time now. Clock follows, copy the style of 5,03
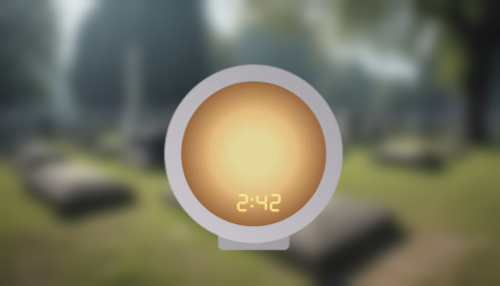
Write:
2,42
